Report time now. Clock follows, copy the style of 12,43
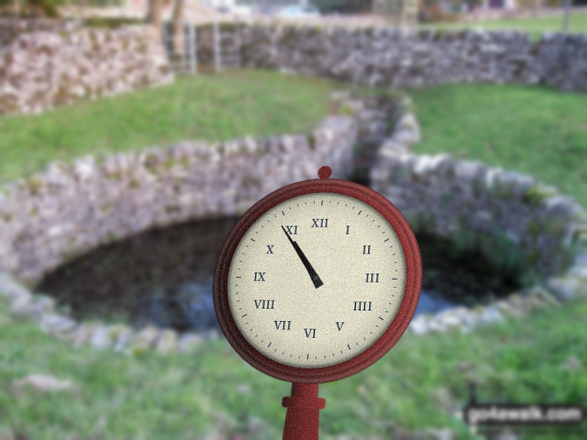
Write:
10,54
